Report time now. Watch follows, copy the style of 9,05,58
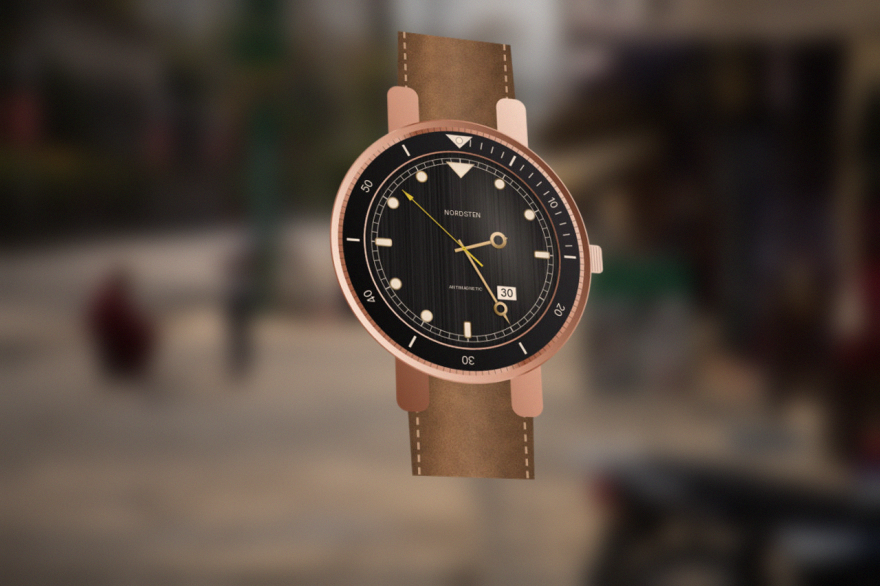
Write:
2,24,52
